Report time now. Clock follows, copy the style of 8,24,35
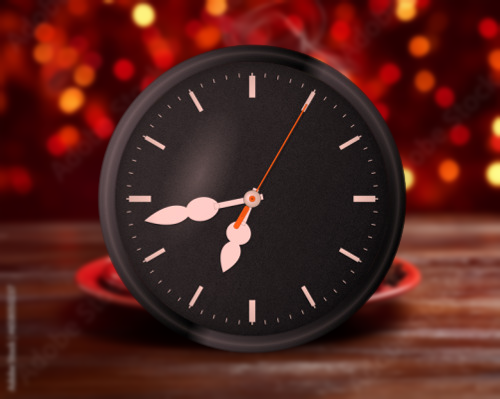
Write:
6,43,05
